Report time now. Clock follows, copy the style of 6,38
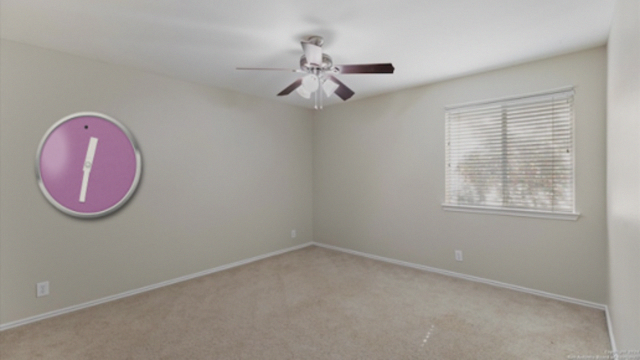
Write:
12,32
